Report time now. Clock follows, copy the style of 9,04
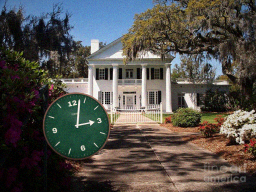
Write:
3,03
